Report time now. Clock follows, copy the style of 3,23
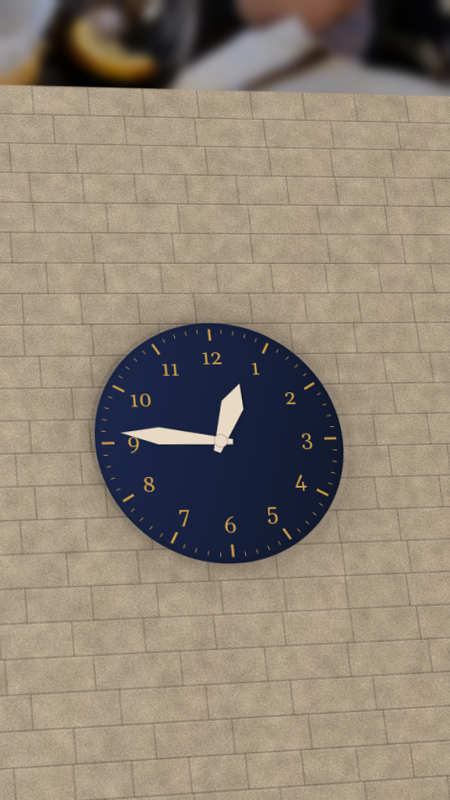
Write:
12,46
